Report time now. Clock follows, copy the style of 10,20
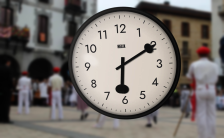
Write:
6,10
